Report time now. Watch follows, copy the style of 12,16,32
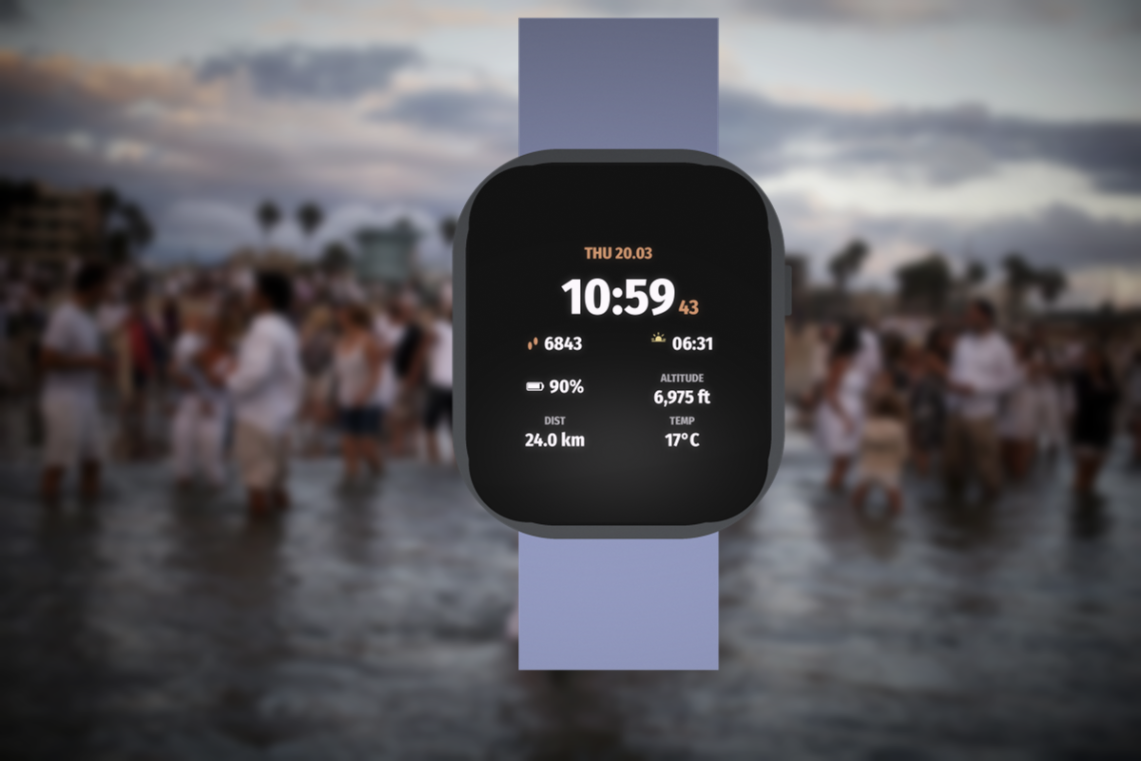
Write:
10,59,43
